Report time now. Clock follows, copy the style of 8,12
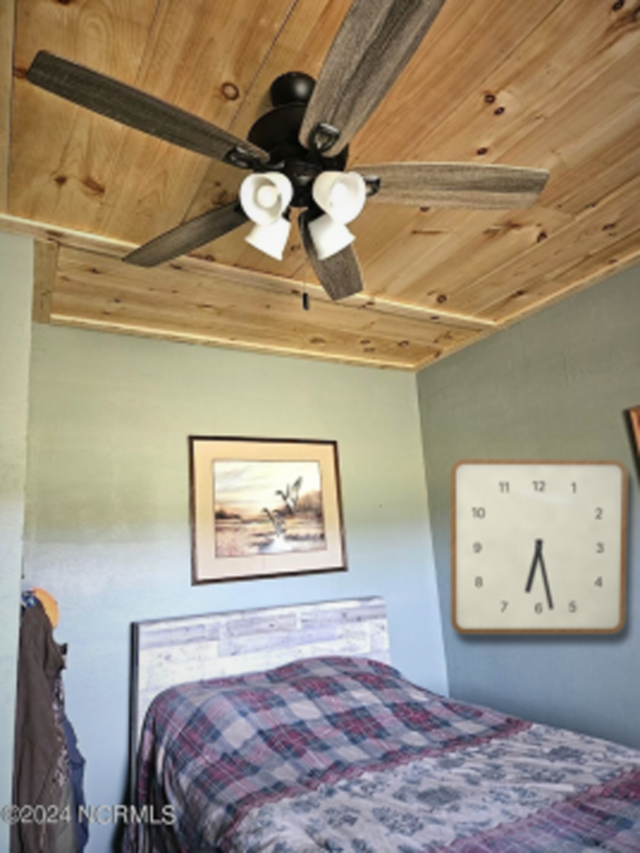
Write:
6,28
